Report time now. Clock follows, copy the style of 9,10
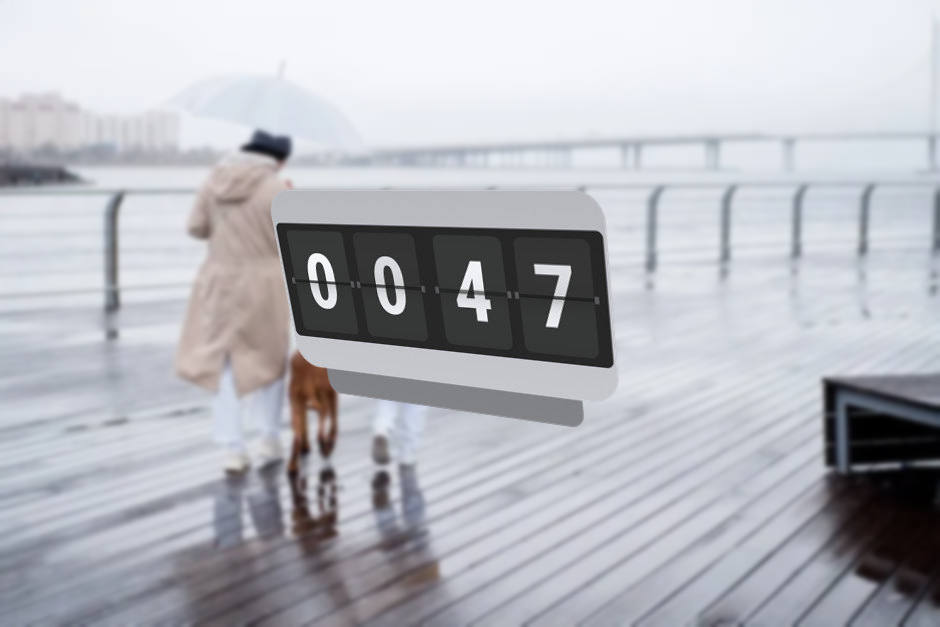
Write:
0,47
